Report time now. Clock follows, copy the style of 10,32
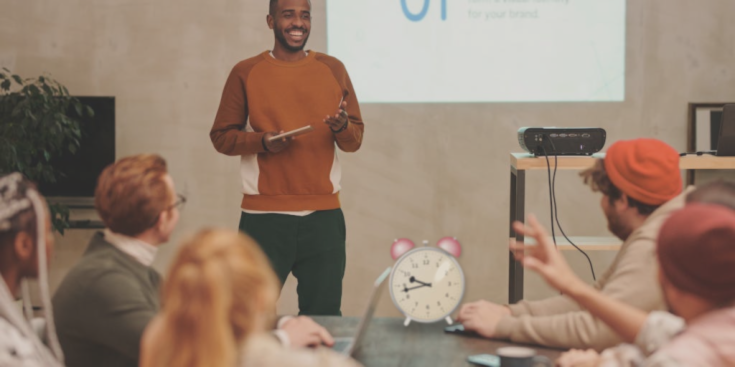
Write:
9,43
